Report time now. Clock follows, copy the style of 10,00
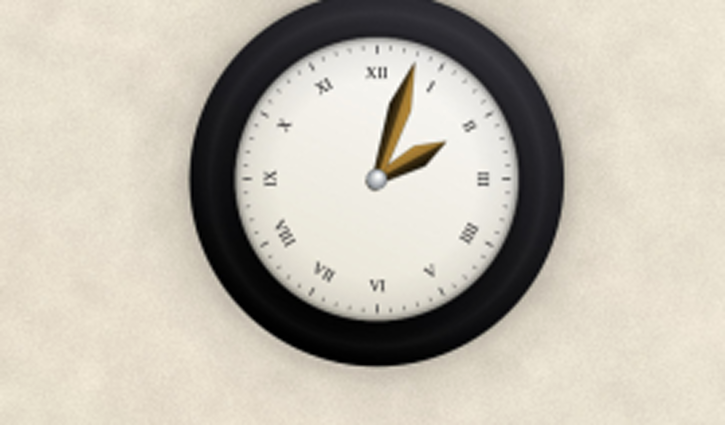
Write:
2,03
